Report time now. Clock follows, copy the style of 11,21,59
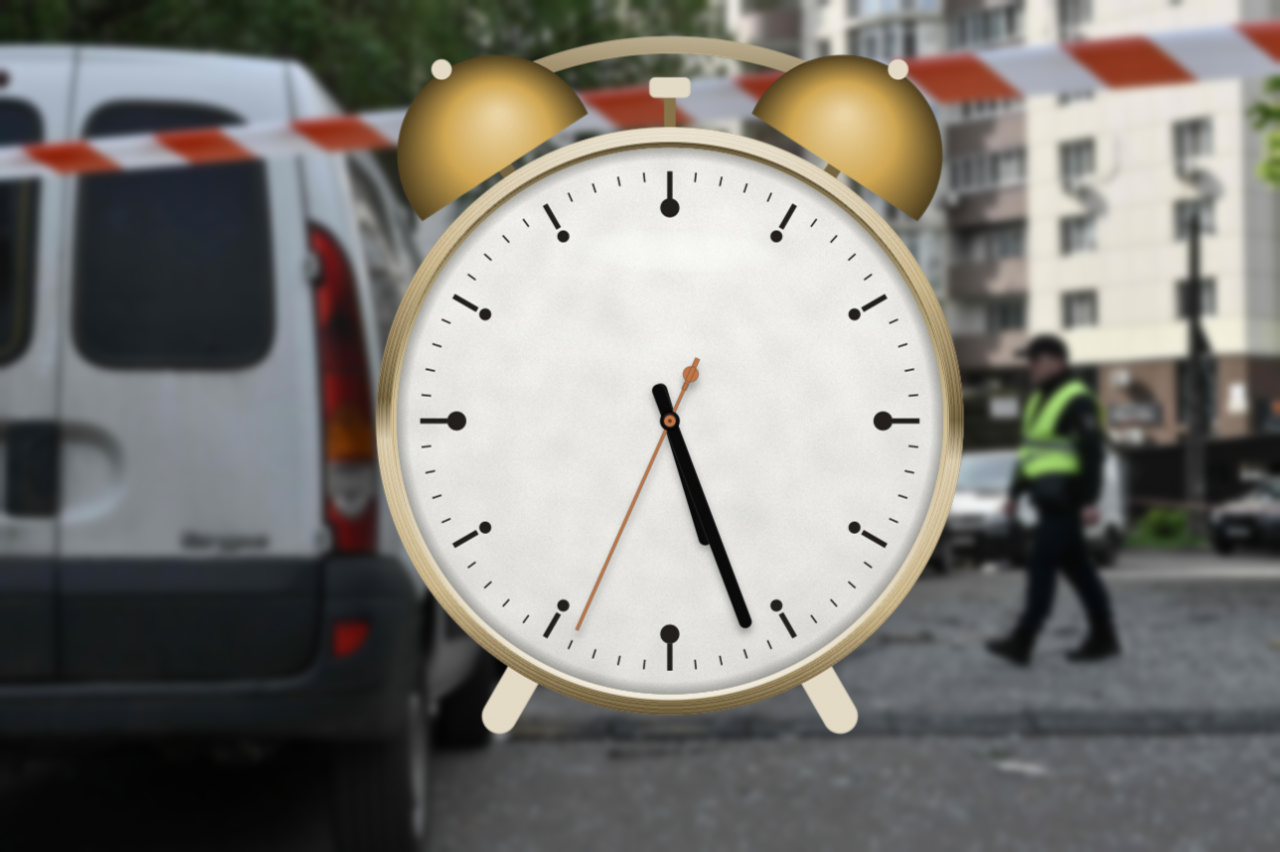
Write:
5,26,34
